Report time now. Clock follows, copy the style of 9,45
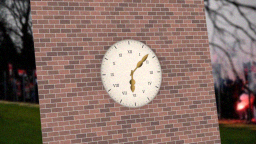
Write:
6,08
